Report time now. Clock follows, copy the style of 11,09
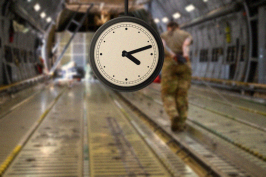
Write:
4,12
